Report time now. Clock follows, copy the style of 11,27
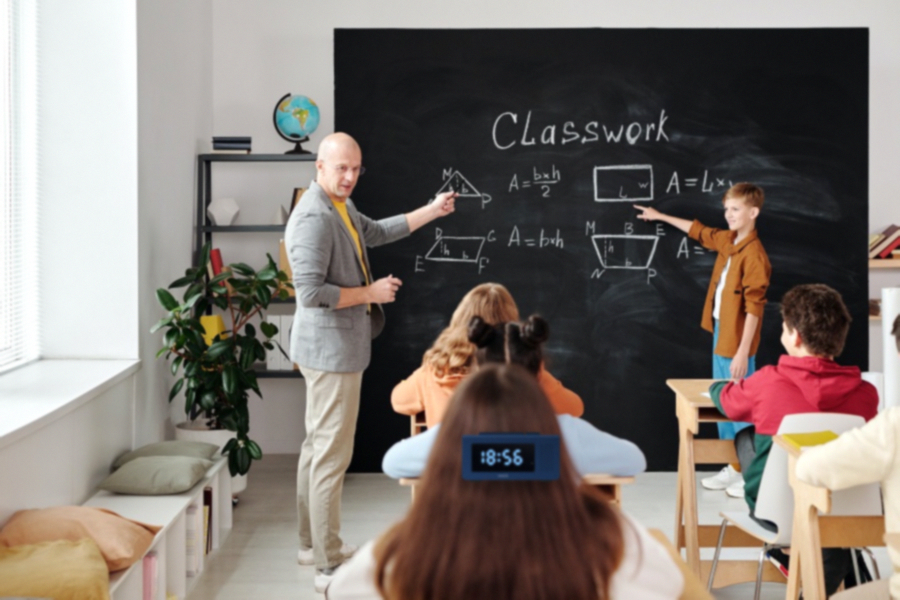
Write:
18,56
